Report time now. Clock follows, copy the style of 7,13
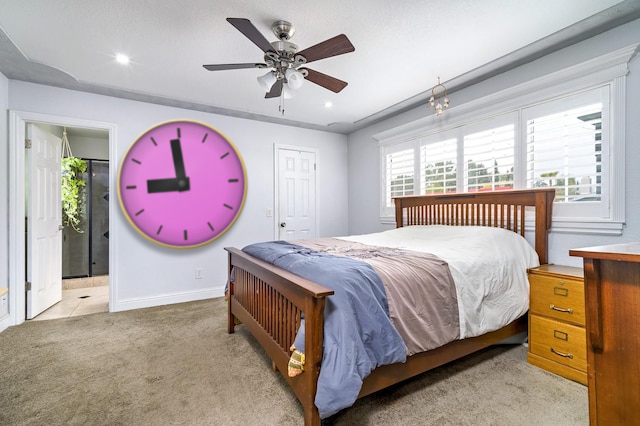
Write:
8,59
